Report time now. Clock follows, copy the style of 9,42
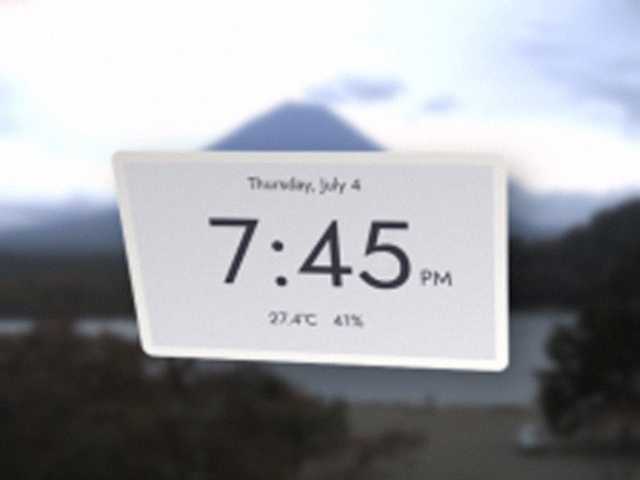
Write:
7,45
